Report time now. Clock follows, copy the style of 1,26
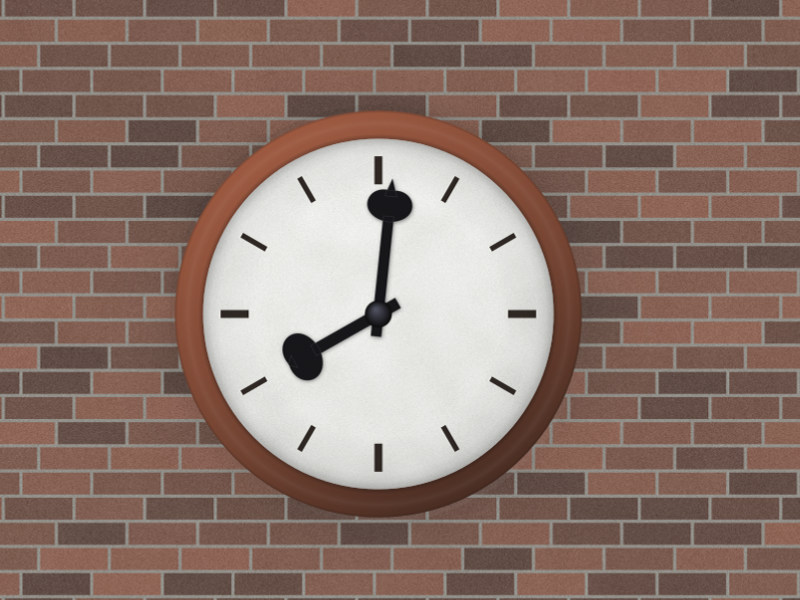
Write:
8,01
